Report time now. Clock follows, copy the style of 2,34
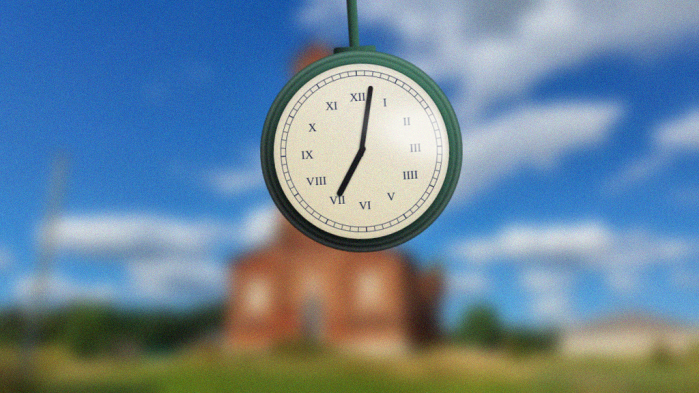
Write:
7,02
